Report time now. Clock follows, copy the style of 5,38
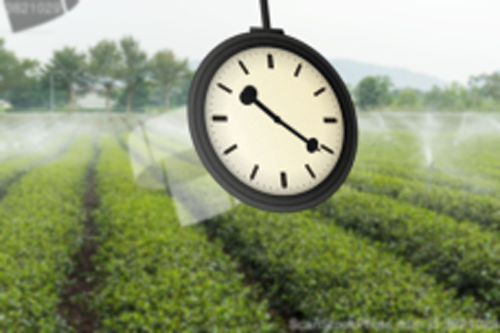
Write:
10,21
